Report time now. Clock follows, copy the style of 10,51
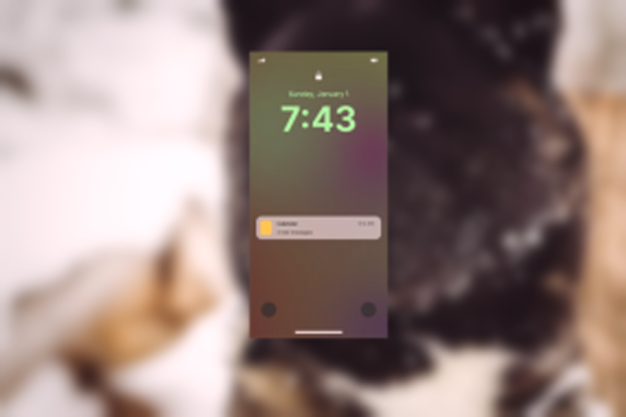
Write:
7,43
